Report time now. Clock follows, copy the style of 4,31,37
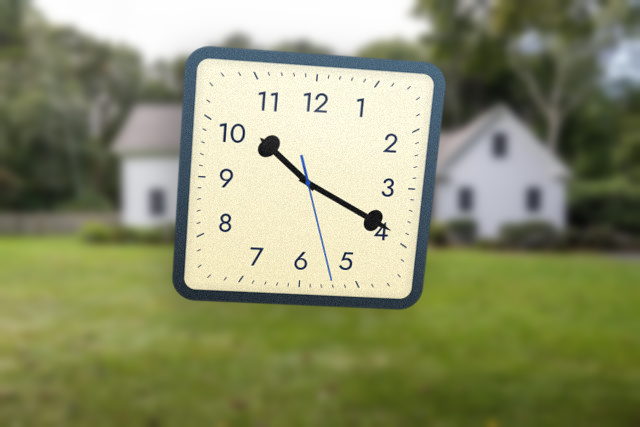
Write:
10,19,27
